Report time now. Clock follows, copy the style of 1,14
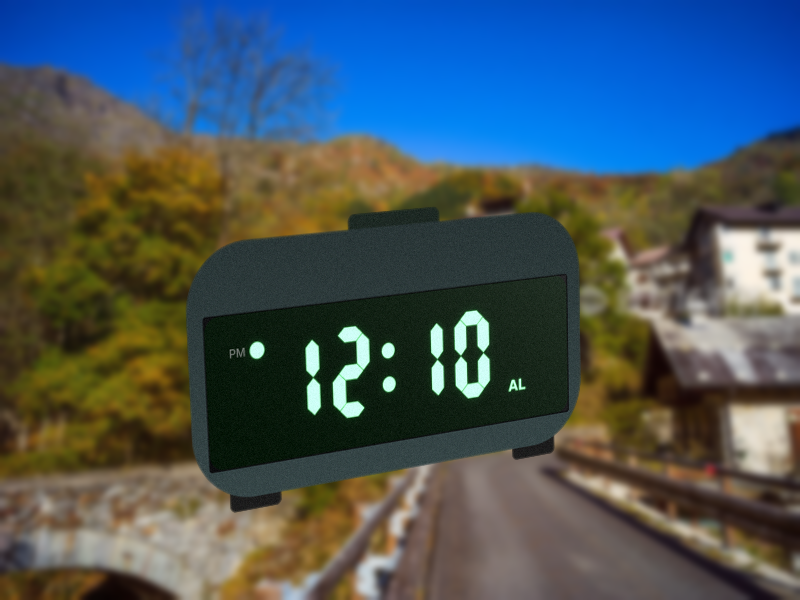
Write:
12,10
